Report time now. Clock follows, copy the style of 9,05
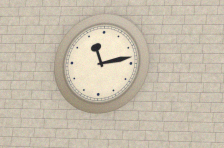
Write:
11,13
